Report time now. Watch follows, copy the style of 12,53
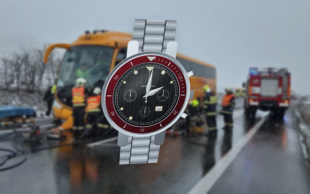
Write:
2,01
